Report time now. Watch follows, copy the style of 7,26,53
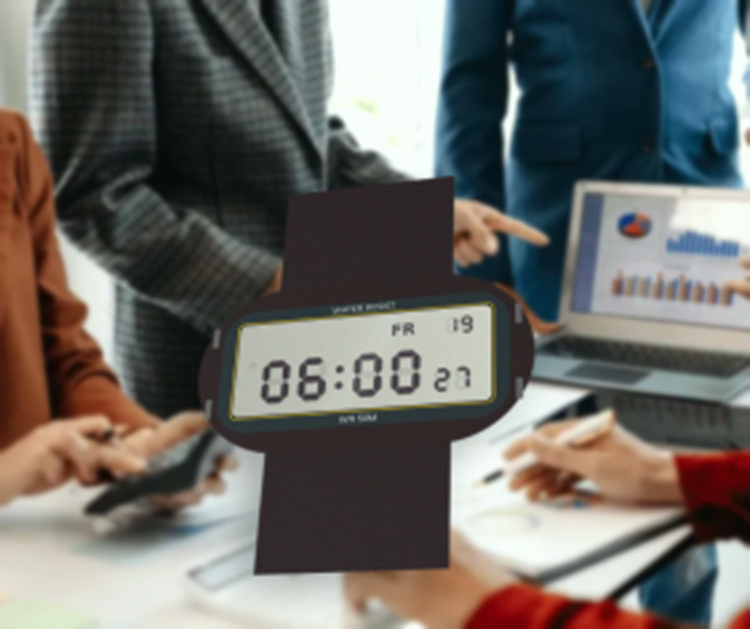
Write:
6,00,27
